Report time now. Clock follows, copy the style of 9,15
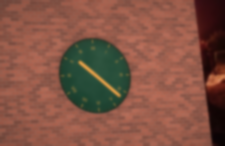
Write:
10,22
